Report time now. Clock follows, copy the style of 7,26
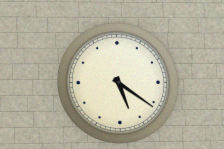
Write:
5,21
